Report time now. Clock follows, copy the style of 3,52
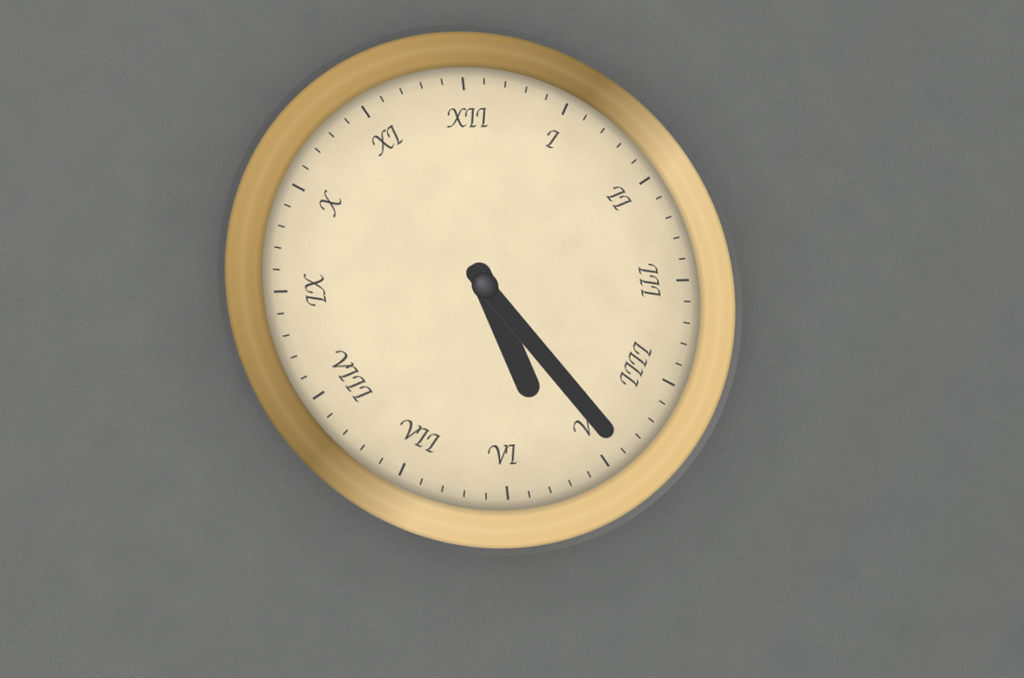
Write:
5,24
